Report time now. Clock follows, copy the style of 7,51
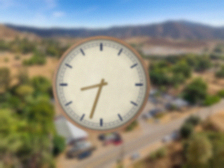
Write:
8,33
